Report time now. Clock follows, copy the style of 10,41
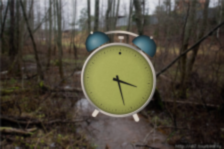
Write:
3,27
